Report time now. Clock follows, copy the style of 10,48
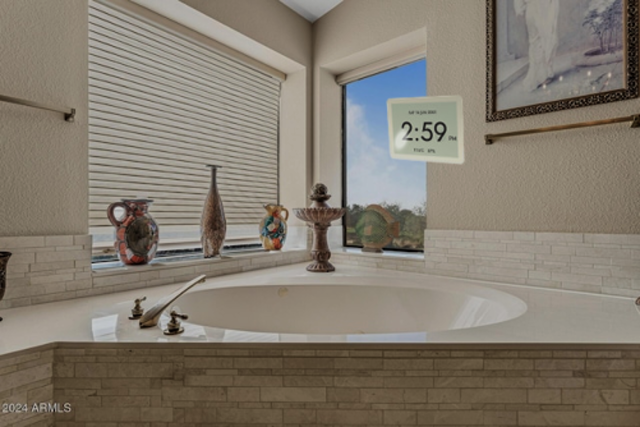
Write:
2,59
